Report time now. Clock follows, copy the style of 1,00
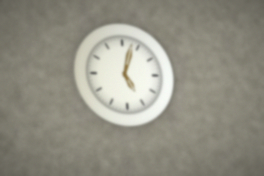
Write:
5,03
